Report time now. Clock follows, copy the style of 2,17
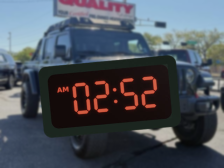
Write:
2,52
